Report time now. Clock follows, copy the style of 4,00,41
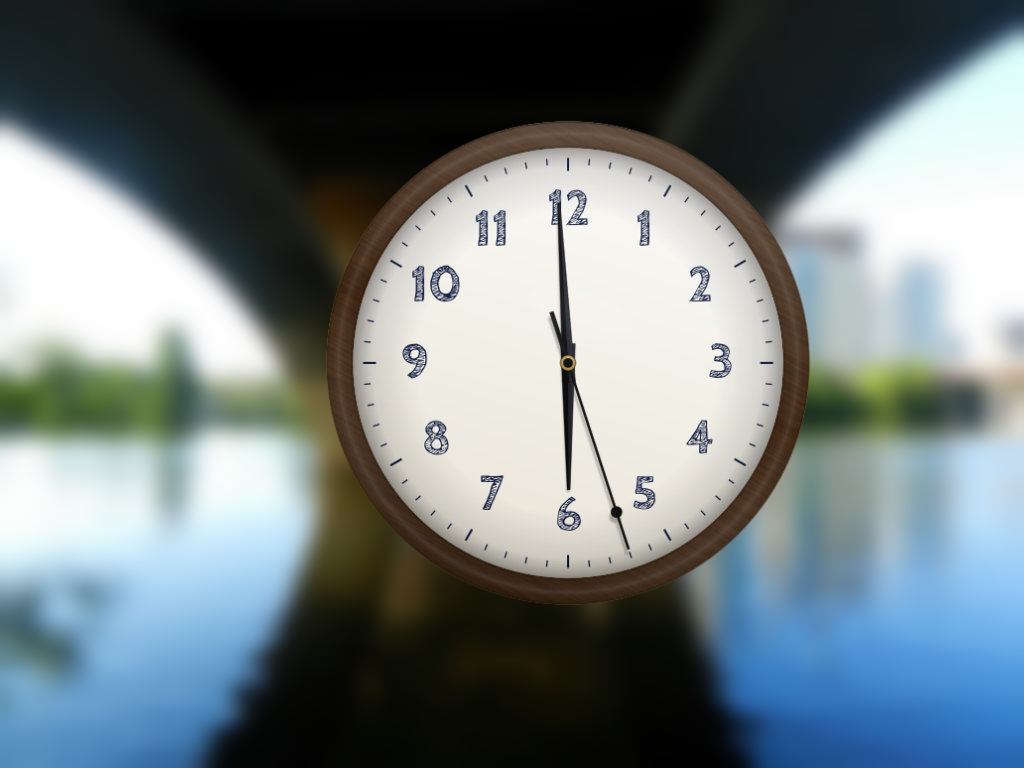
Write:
5,59,27
